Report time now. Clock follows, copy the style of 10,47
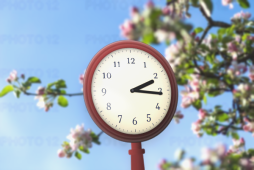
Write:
2,16
